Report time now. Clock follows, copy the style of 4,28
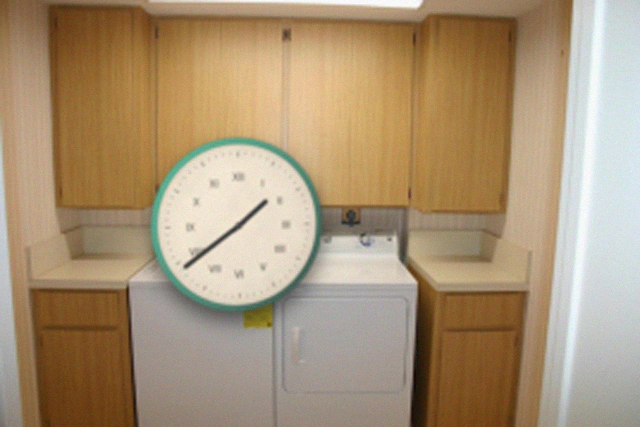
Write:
1,39
